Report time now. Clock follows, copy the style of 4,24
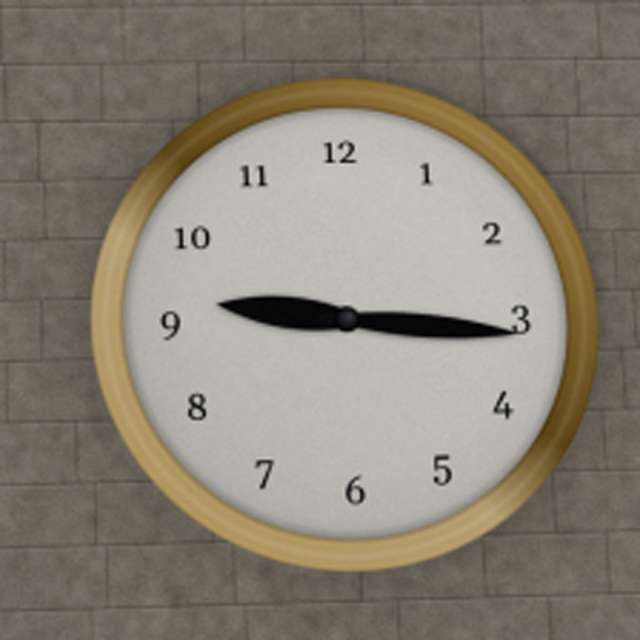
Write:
9,16
